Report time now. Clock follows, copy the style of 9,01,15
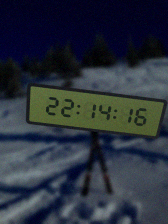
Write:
22,14,16
